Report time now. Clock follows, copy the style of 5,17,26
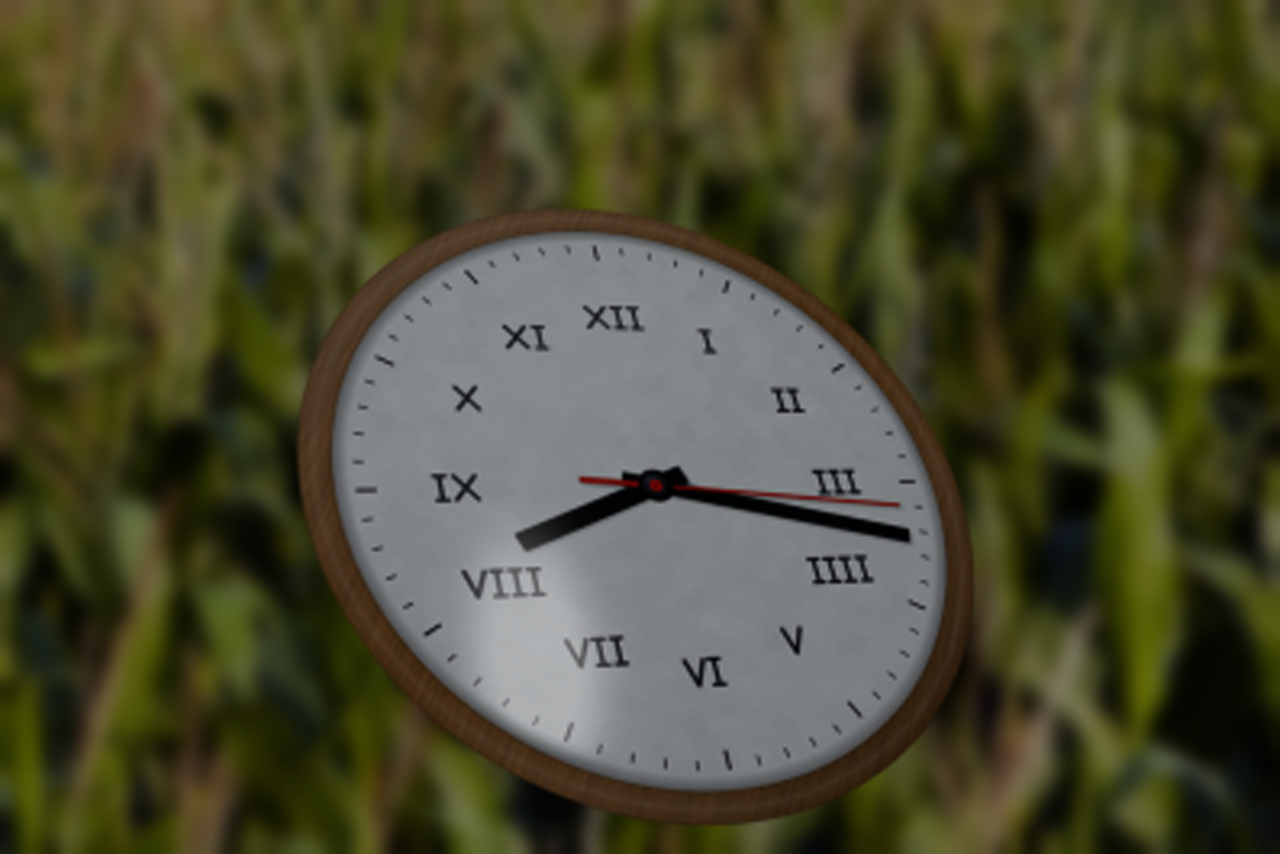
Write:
8,17,16
